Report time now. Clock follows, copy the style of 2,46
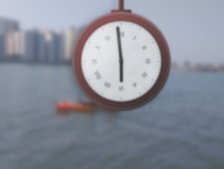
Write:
5,59
